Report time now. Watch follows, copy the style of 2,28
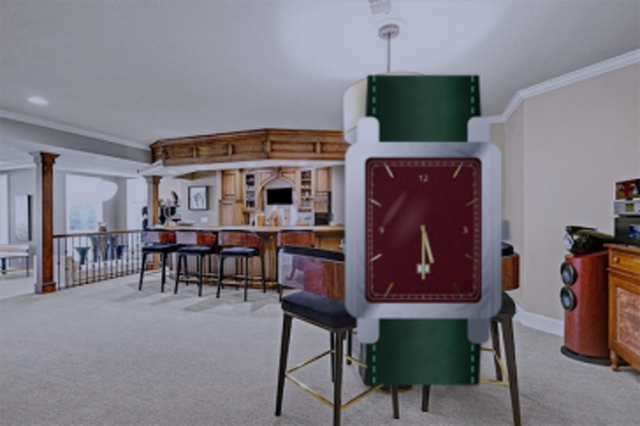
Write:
5,30
